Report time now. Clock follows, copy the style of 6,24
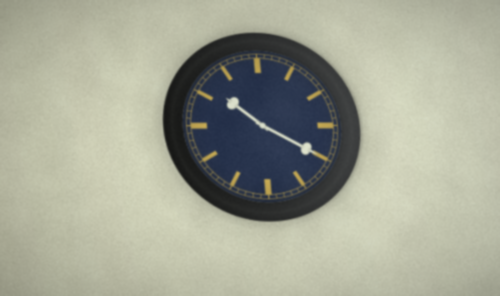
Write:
10,20
